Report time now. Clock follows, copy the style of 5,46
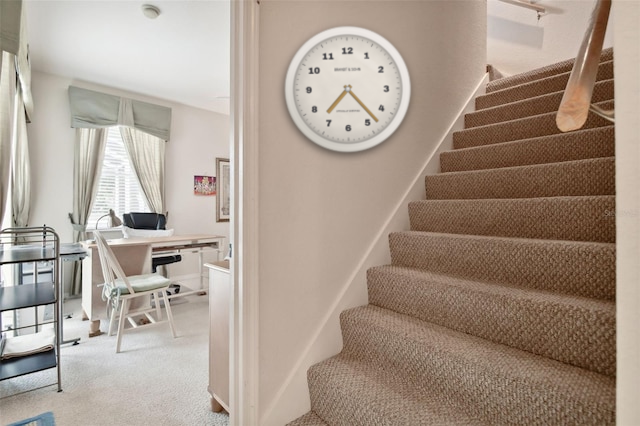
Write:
7,23
